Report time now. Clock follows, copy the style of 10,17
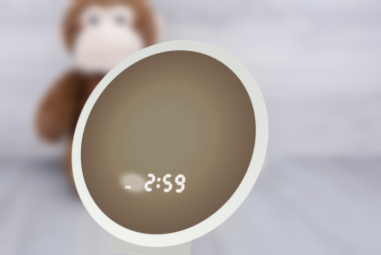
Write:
2,59
